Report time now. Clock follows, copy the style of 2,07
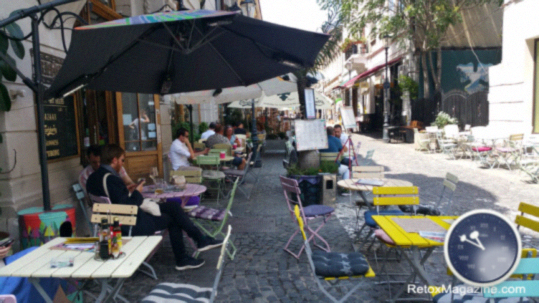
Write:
10,49
